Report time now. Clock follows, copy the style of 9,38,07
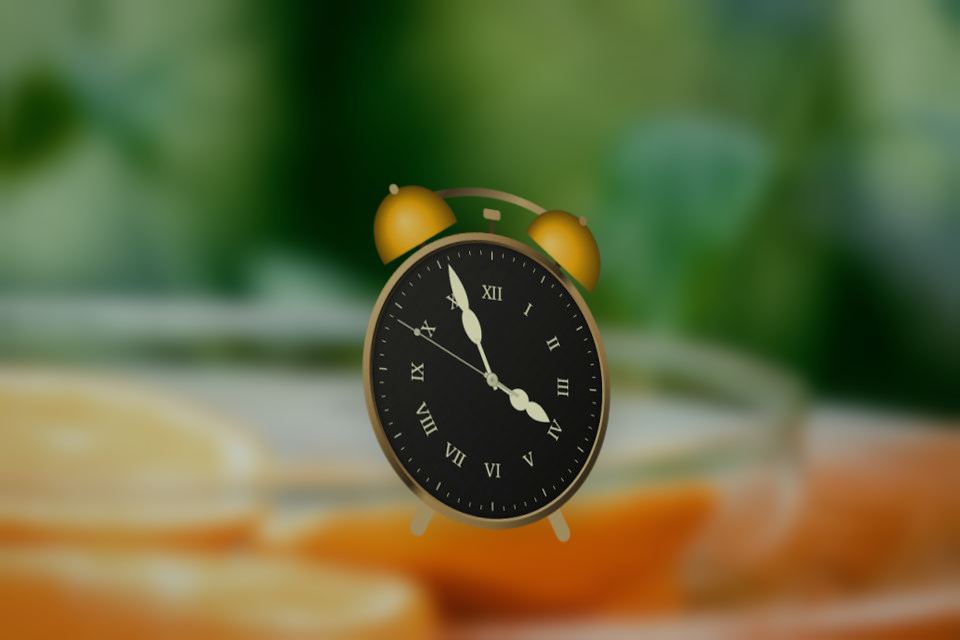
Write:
3,55,49
